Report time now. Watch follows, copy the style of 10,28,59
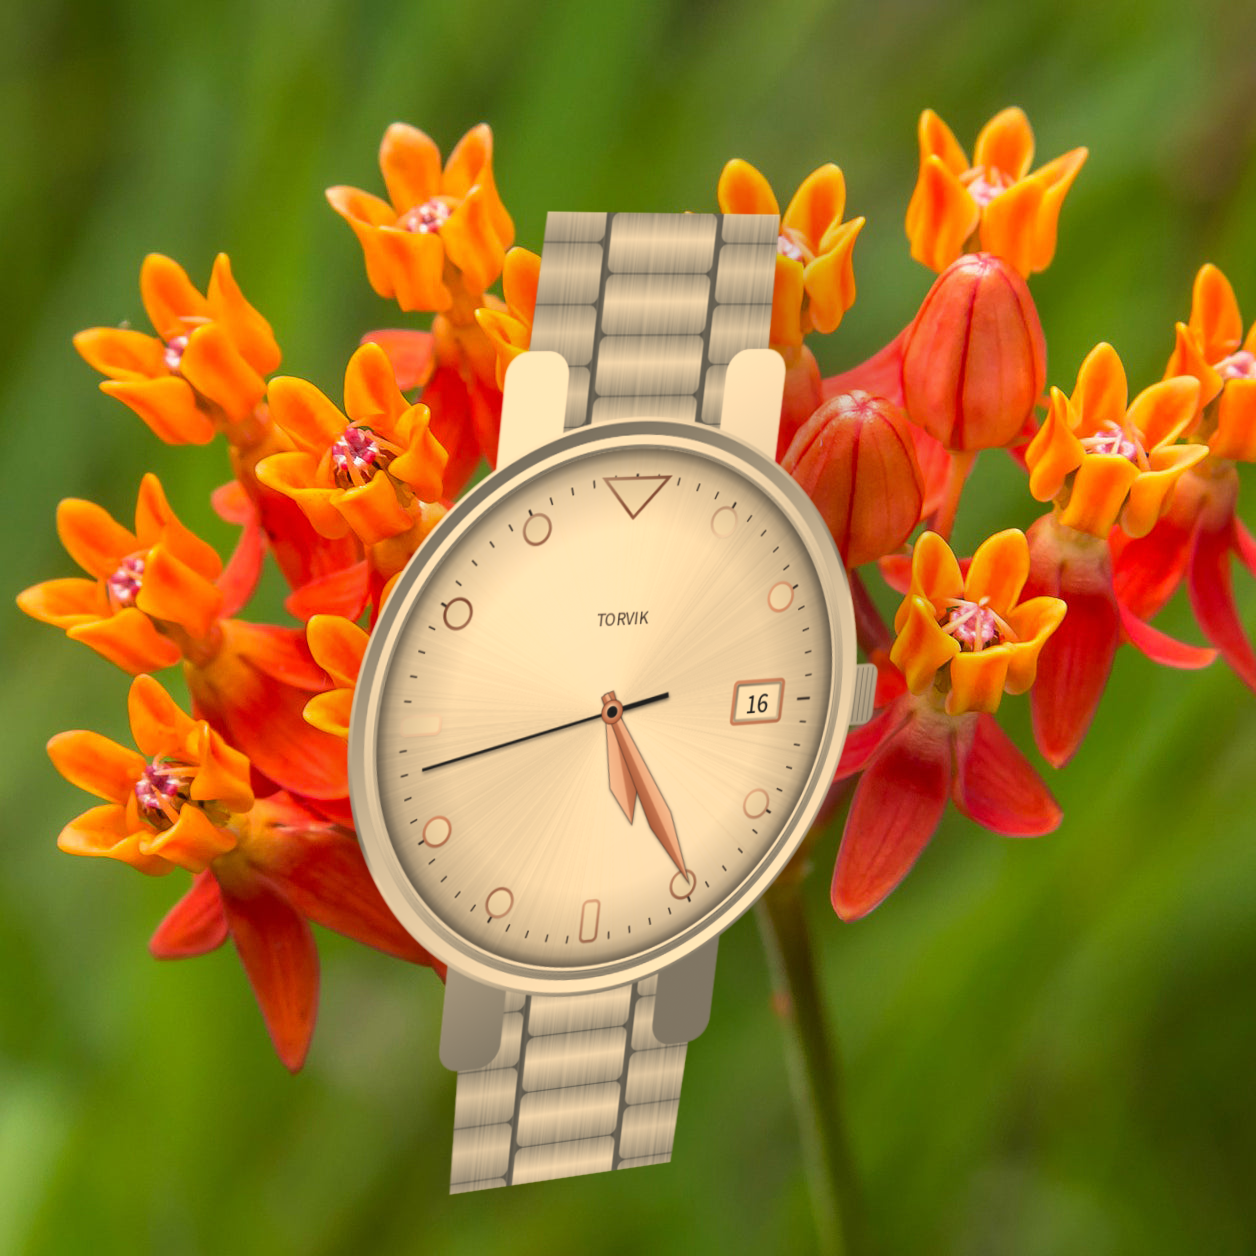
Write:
5,24,43
